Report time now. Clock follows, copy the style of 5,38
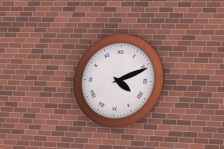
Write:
4,11
